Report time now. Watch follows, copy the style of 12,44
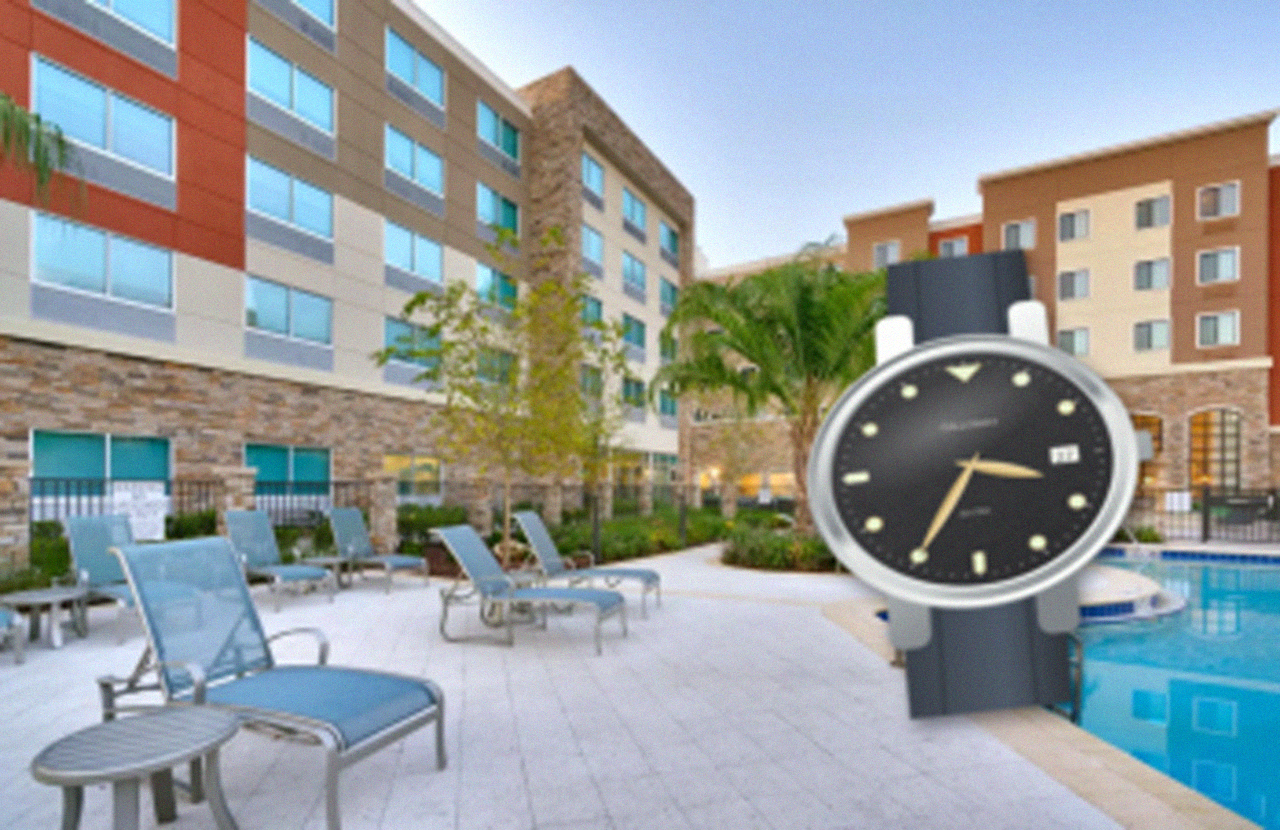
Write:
3,35
